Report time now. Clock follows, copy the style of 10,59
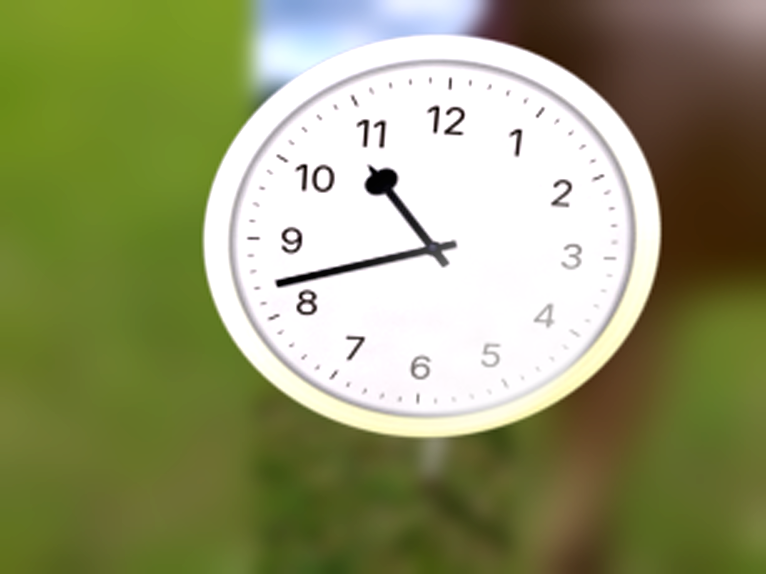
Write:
10,42
